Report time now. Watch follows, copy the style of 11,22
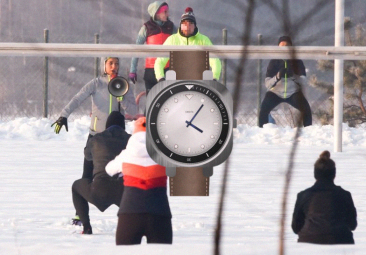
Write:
4,06
